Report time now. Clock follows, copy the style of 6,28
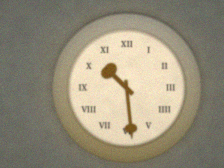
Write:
10,29
